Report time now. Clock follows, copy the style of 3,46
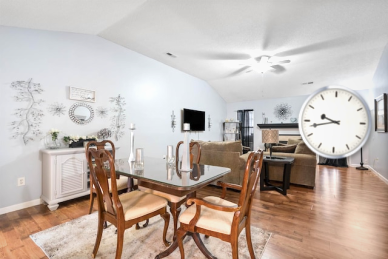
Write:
9,43
